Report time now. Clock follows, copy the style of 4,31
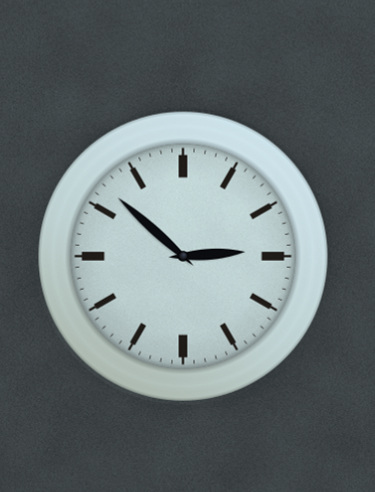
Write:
2,52
